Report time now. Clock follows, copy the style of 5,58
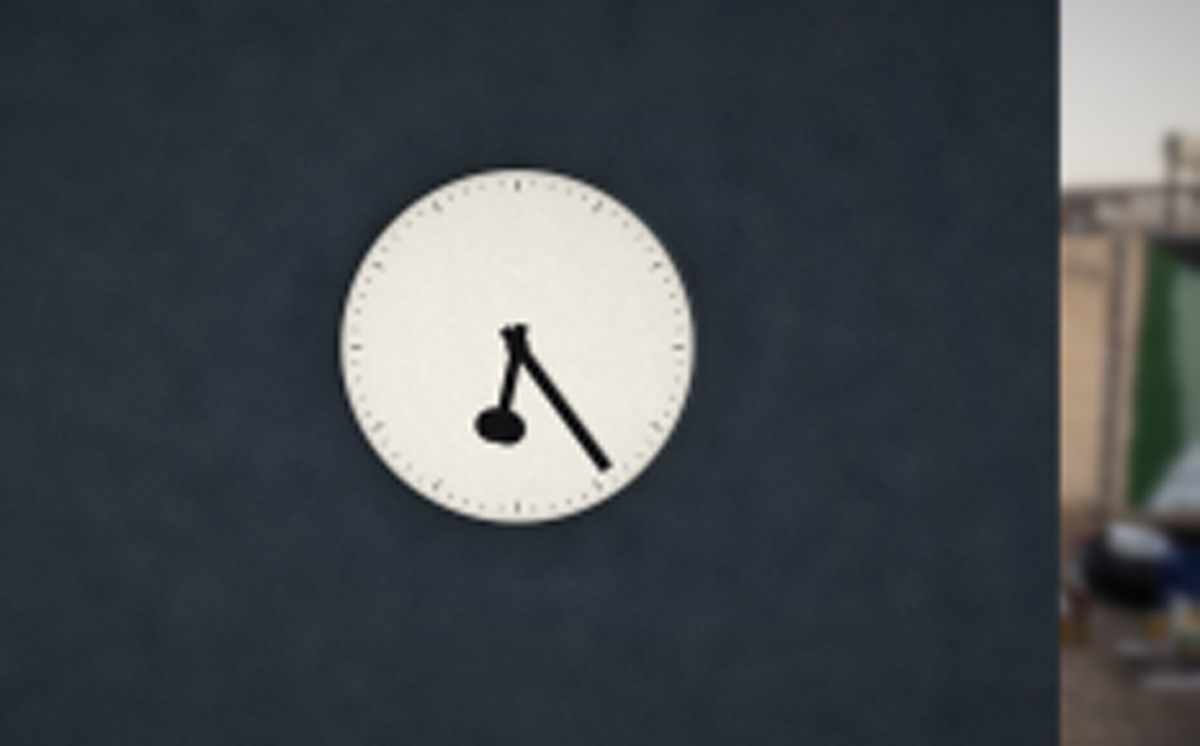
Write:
6,24
